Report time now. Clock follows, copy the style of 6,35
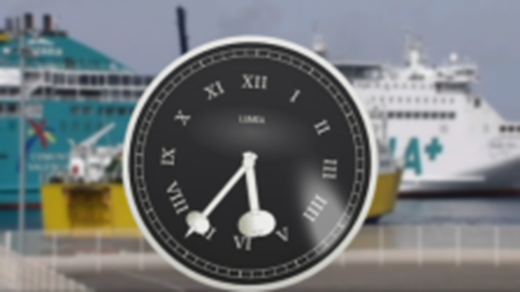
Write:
5,36
